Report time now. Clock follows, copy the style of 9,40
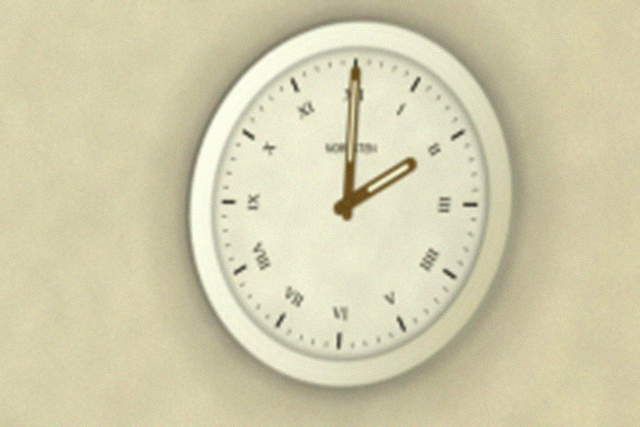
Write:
2,00
